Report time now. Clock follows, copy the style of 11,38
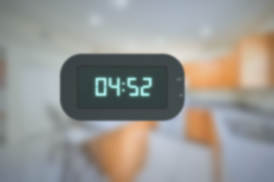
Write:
4,52
